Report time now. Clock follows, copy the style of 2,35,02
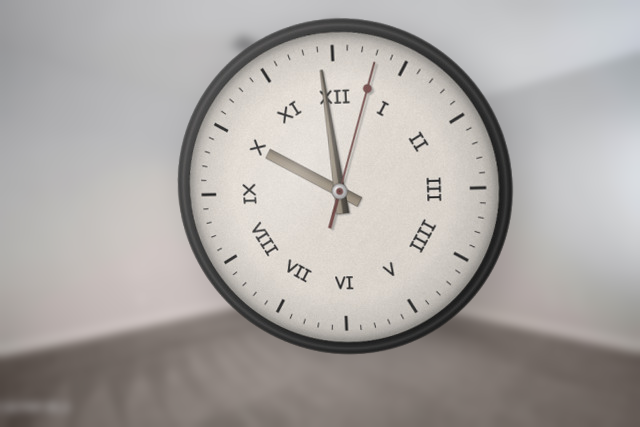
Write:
9,59,03
